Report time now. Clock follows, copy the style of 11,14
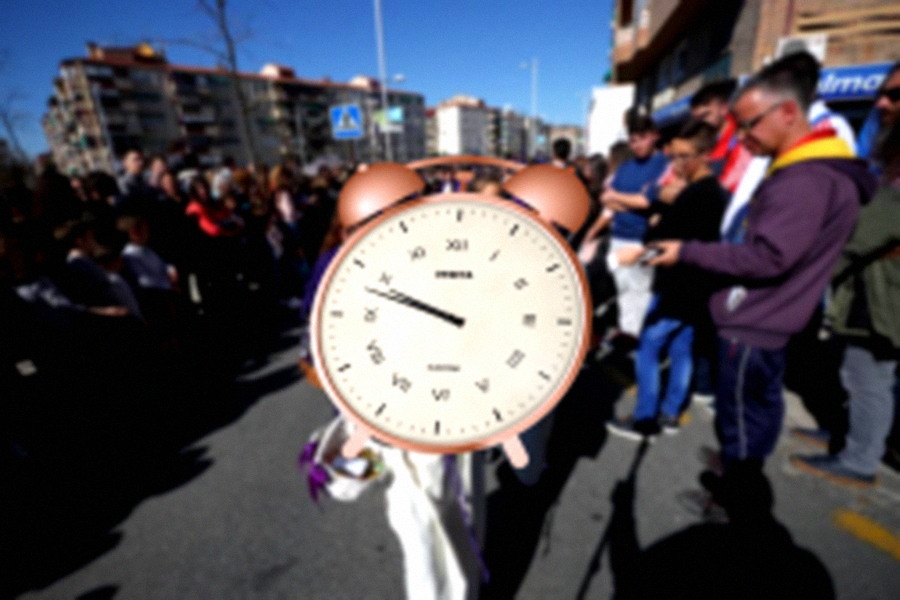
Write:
9,48
